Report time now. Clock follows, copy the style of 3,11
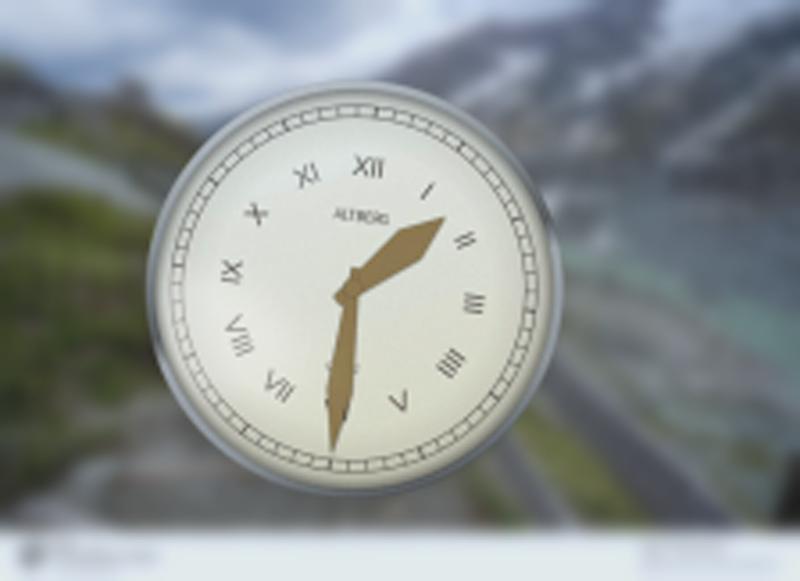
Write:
1,30
